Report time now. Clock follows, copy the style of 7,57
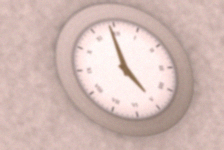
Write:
4,59
